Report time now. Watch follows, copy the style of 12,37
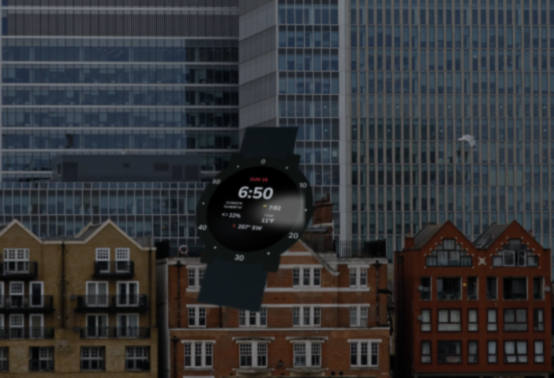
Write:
6,50
